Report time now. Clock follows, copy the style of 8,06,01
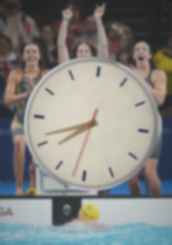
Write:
7,41,32
